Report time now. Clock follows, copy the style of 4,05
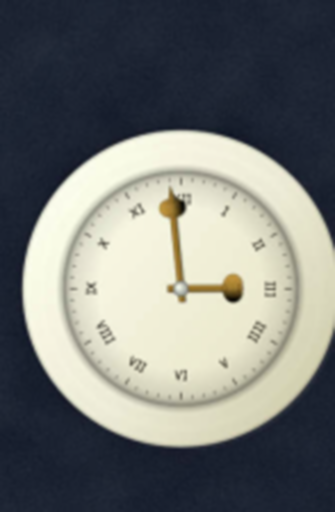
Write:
2,59
